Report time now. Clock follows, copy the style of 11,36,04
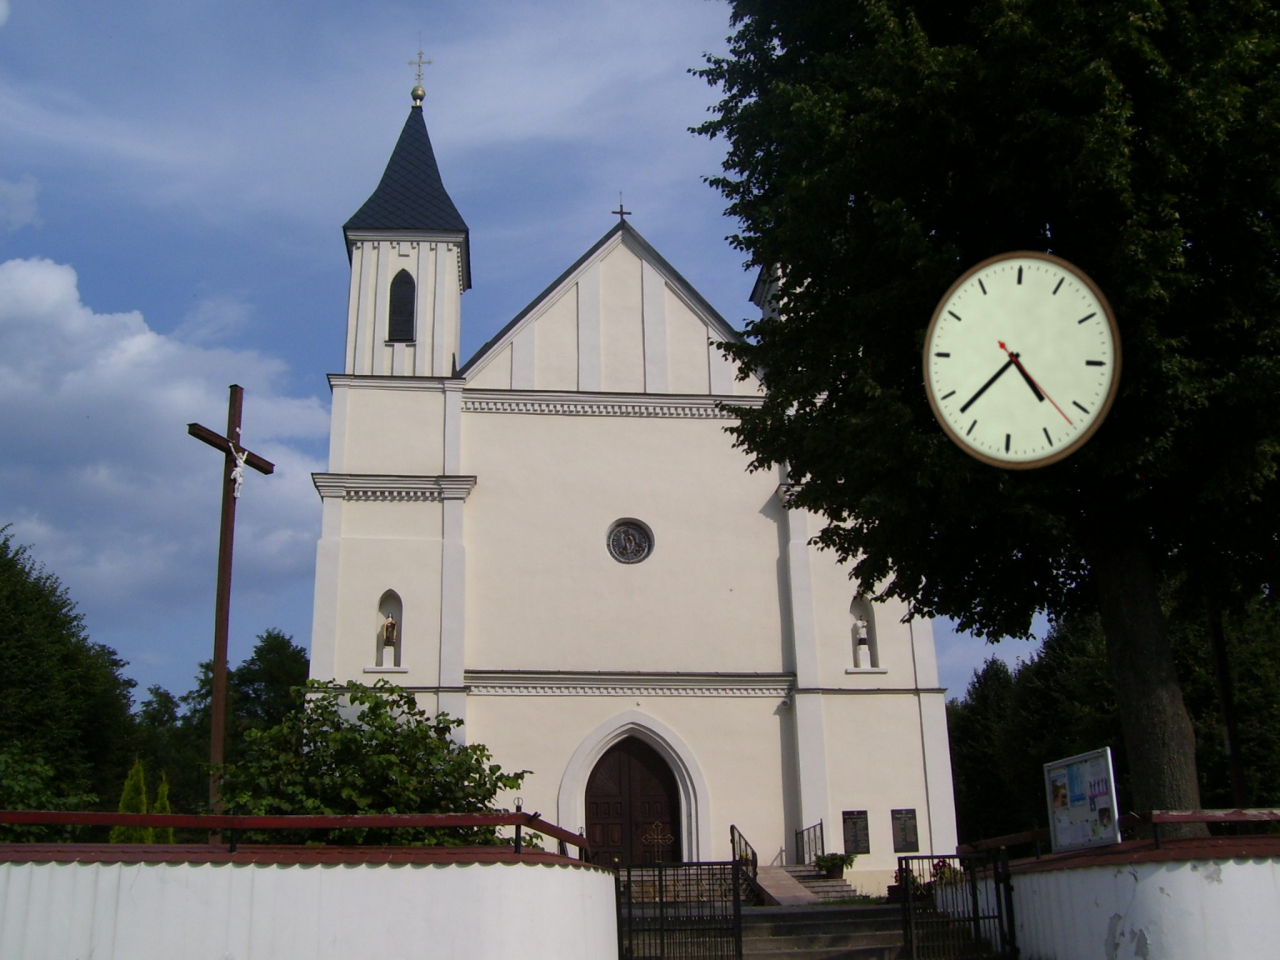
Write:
4,37,22
